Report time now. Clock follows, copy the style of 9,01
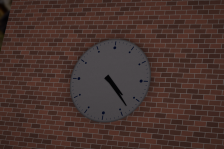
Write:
4,23
